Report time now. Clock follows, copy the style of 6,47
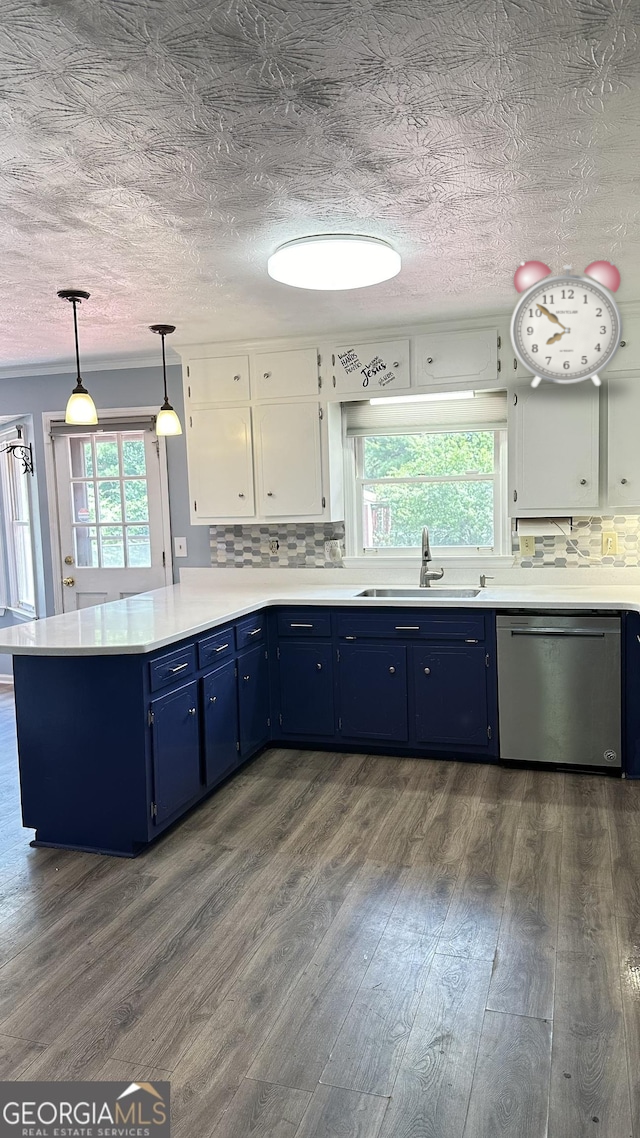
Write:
7,52
